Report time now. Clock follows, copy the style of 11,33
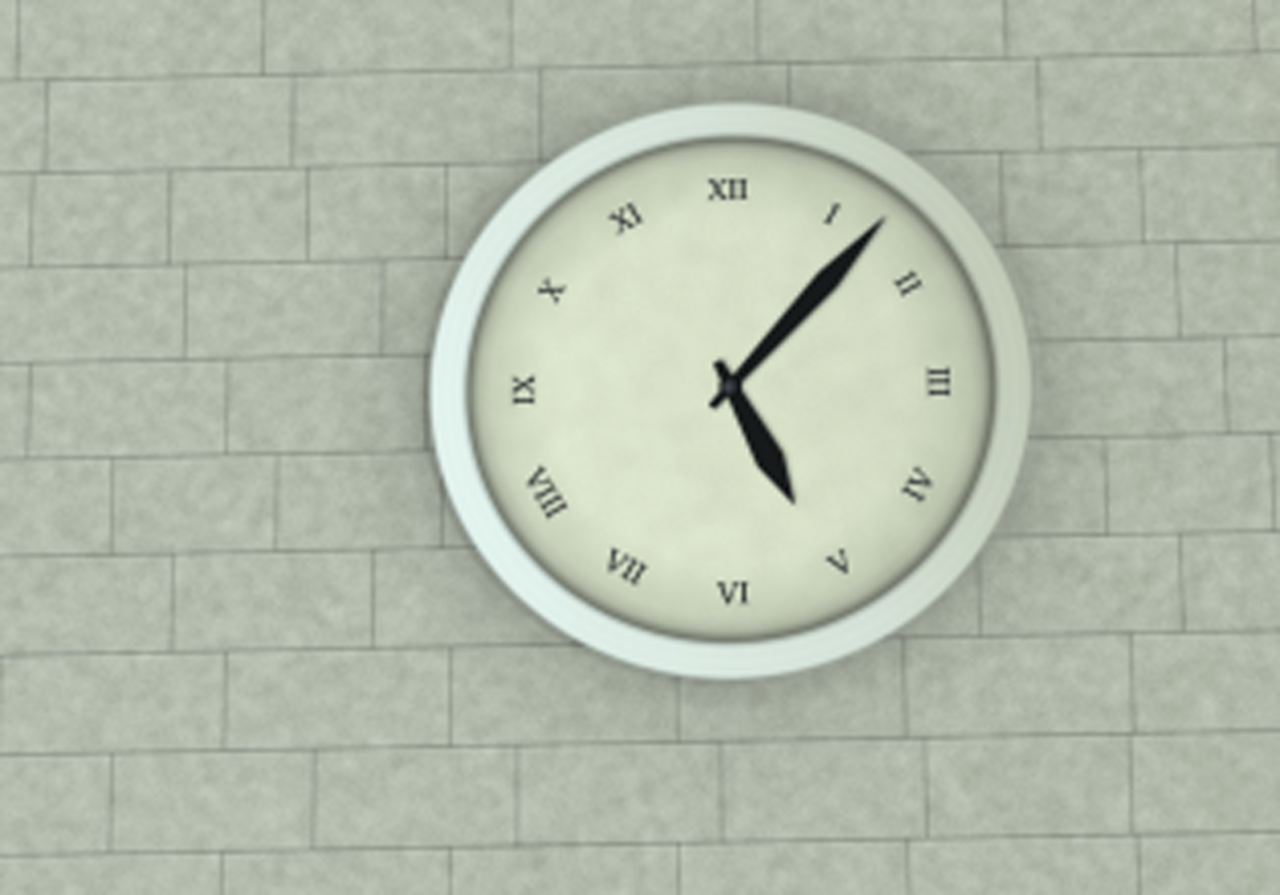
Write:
5,07
